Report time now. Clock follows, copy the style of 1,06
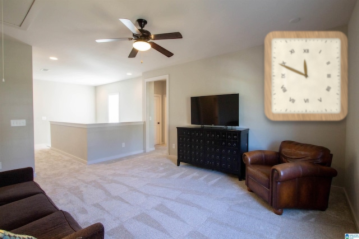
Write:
11,49
